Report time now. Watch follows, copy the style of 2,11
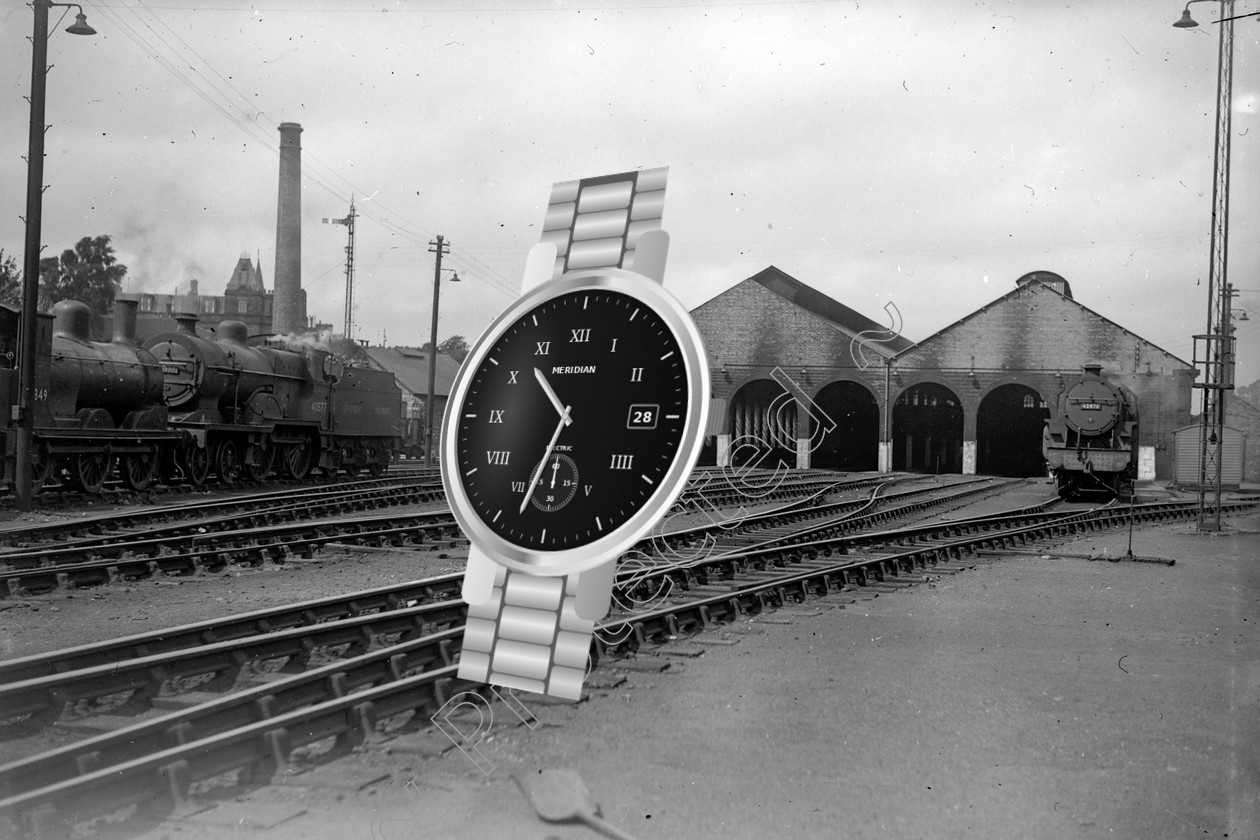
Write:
10,33
